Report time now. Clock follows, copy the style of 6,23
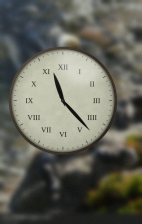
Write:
11,23
